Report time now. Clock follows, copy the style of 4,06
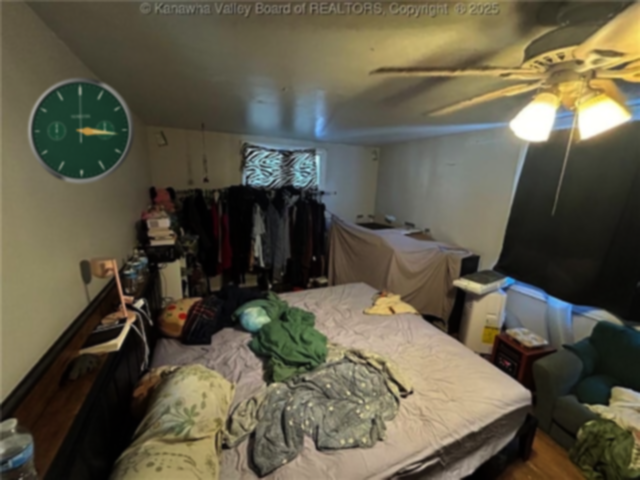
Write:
3,16
